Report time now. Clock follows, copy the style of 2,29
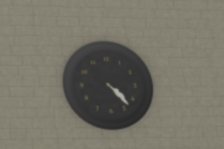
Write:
4,23
